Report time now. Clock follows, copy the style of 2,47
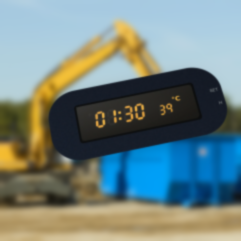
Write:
1,30
